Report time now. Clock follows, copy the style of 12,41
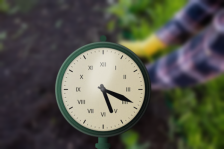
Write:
5,19
